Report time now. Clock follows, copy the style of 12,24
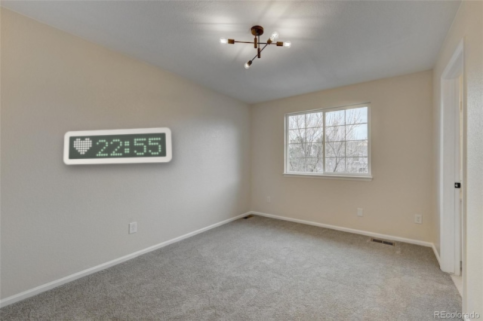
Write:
22,55
